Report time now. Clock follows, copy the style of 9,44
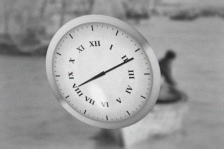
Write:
8,11
